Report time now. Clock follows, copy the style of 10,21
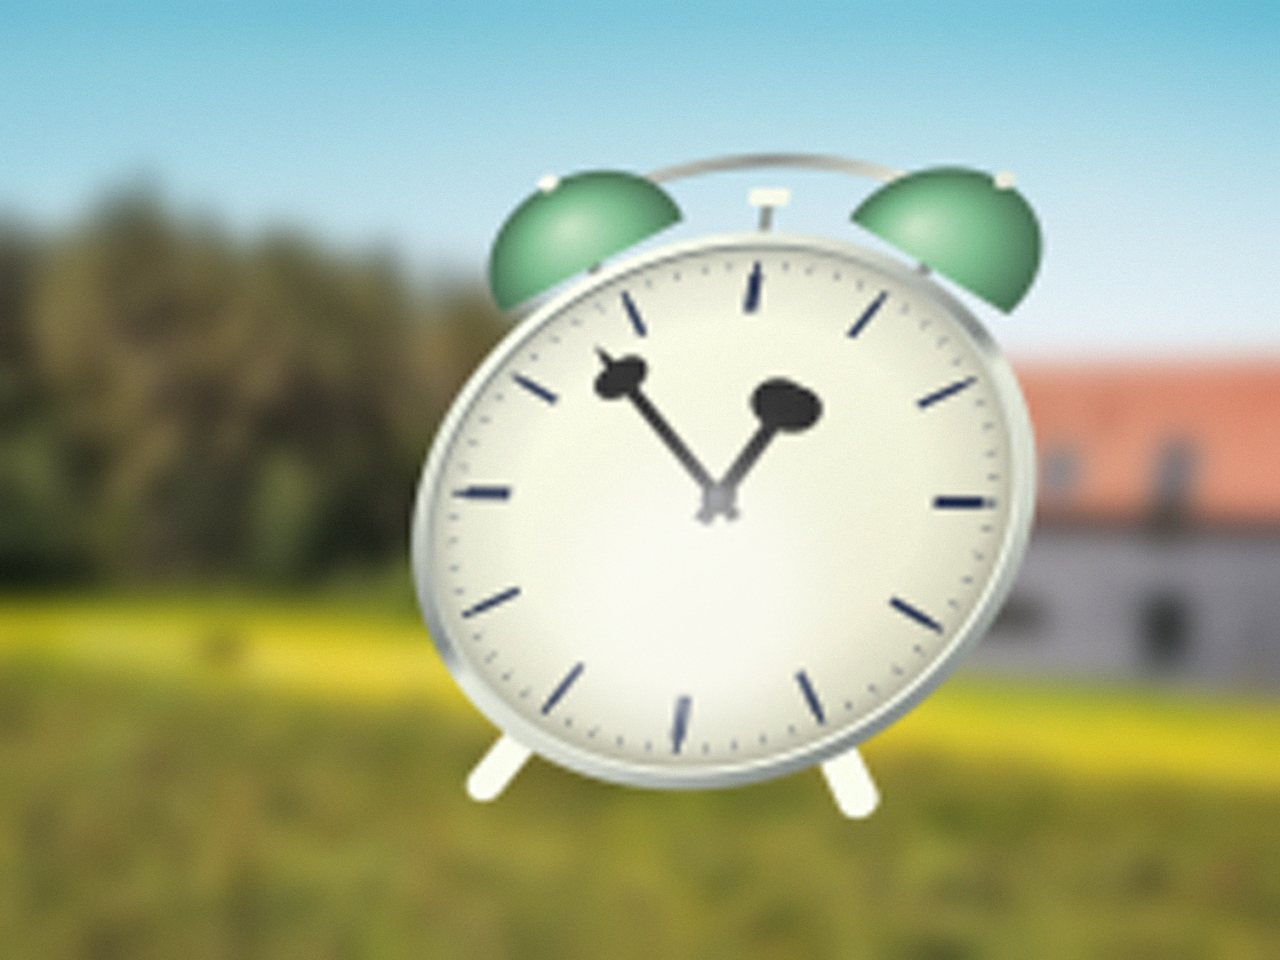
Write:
12,53
